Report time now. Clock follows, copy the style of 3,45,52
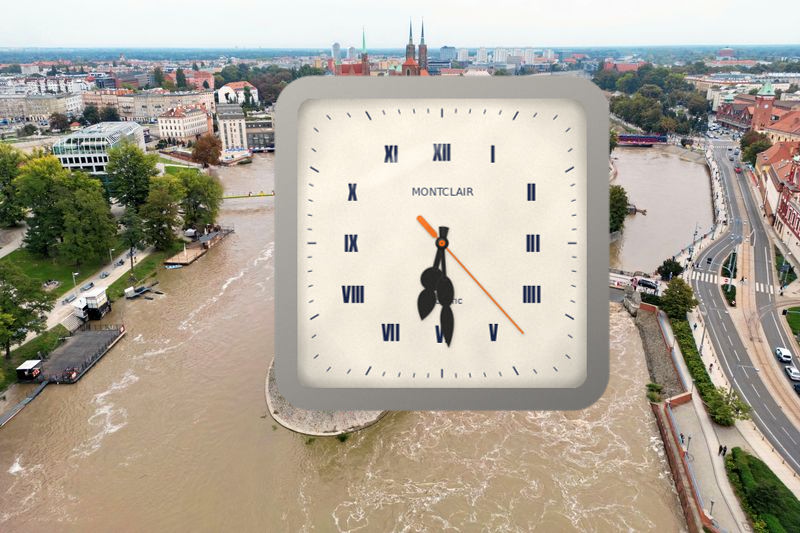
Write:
6,29,23
